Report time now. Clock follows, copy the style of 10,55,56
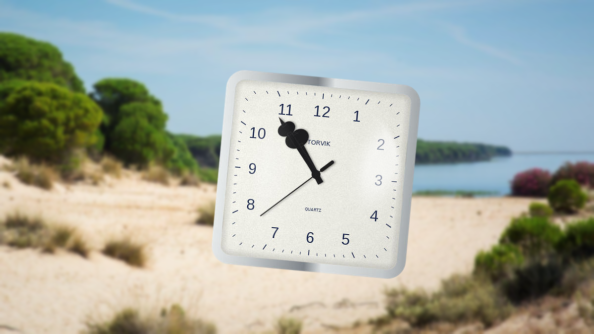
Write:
10,53,38
